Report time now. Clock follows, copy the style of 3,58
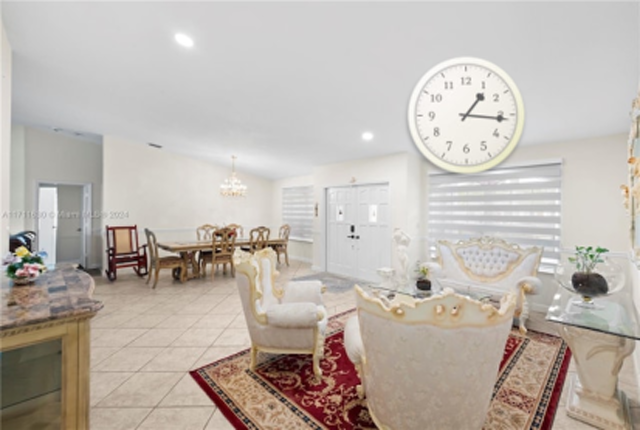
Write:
1,16
